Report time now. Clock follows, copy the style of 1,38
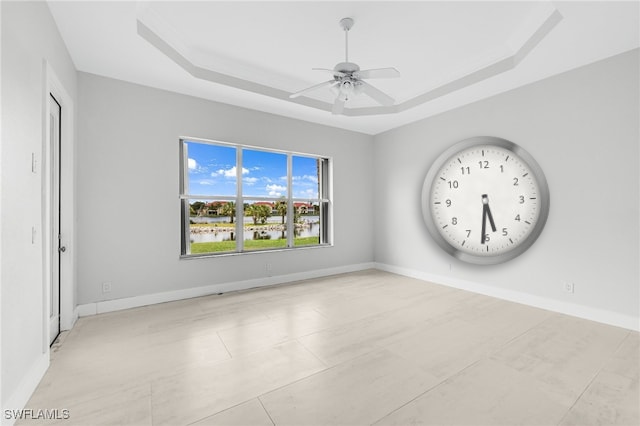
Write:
5,31
